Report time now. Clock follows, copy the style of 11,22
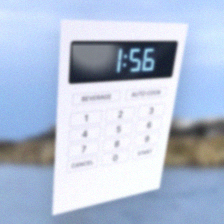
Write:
1,56
